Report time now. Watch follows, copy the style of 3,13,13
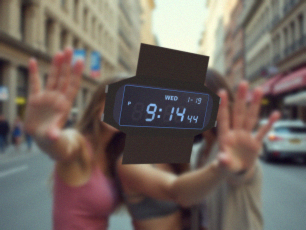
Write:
9,14,44
